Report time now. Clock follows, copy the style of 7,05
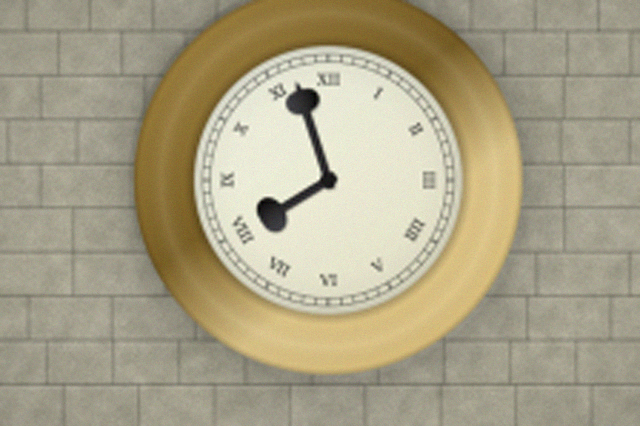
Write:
7,57
